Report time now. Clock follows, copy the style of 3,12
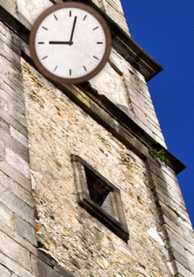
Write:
9,02
